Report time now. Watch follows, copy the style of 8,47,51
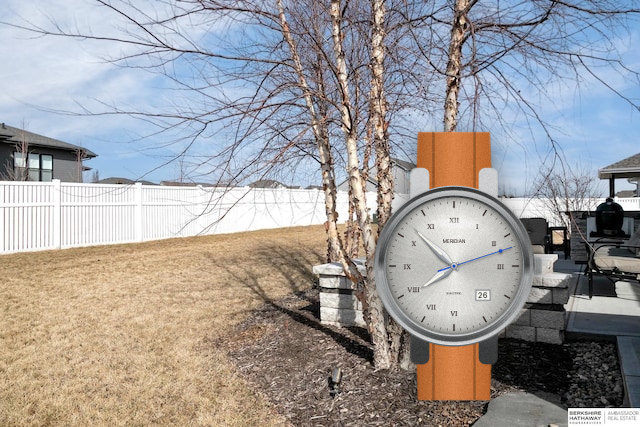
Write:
7,52,12
